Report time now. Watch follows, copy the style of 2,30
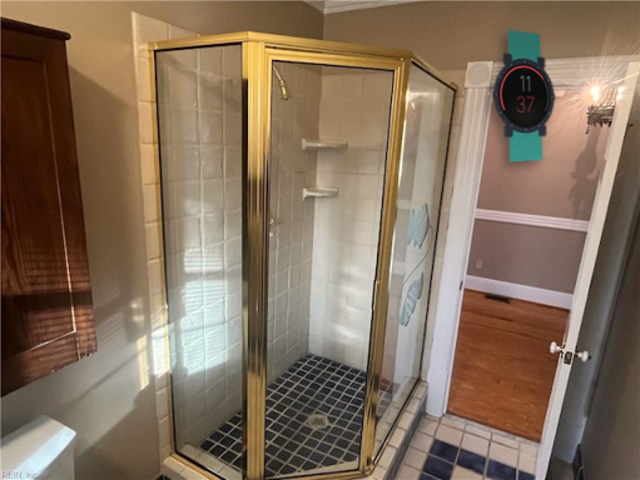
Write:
11,37
